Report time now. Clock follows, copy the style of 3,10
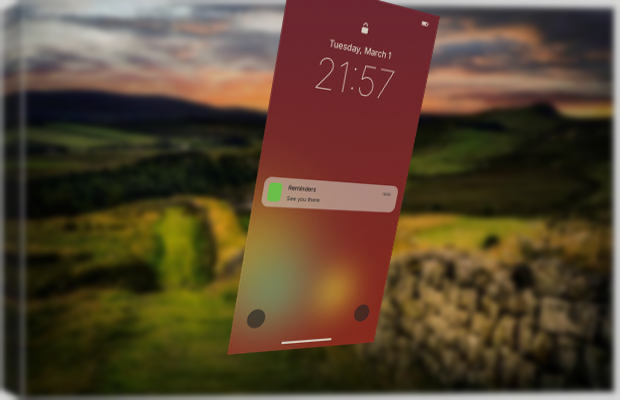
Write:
21,57
